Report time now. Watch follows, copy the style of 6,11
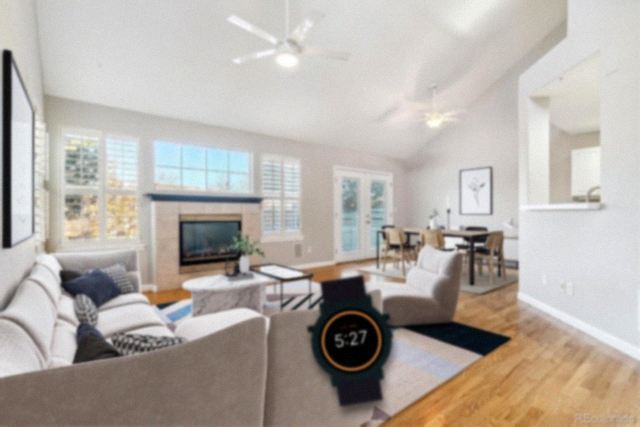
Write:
5,27
